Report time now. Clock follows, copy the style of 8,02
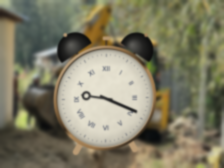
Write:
9,19
